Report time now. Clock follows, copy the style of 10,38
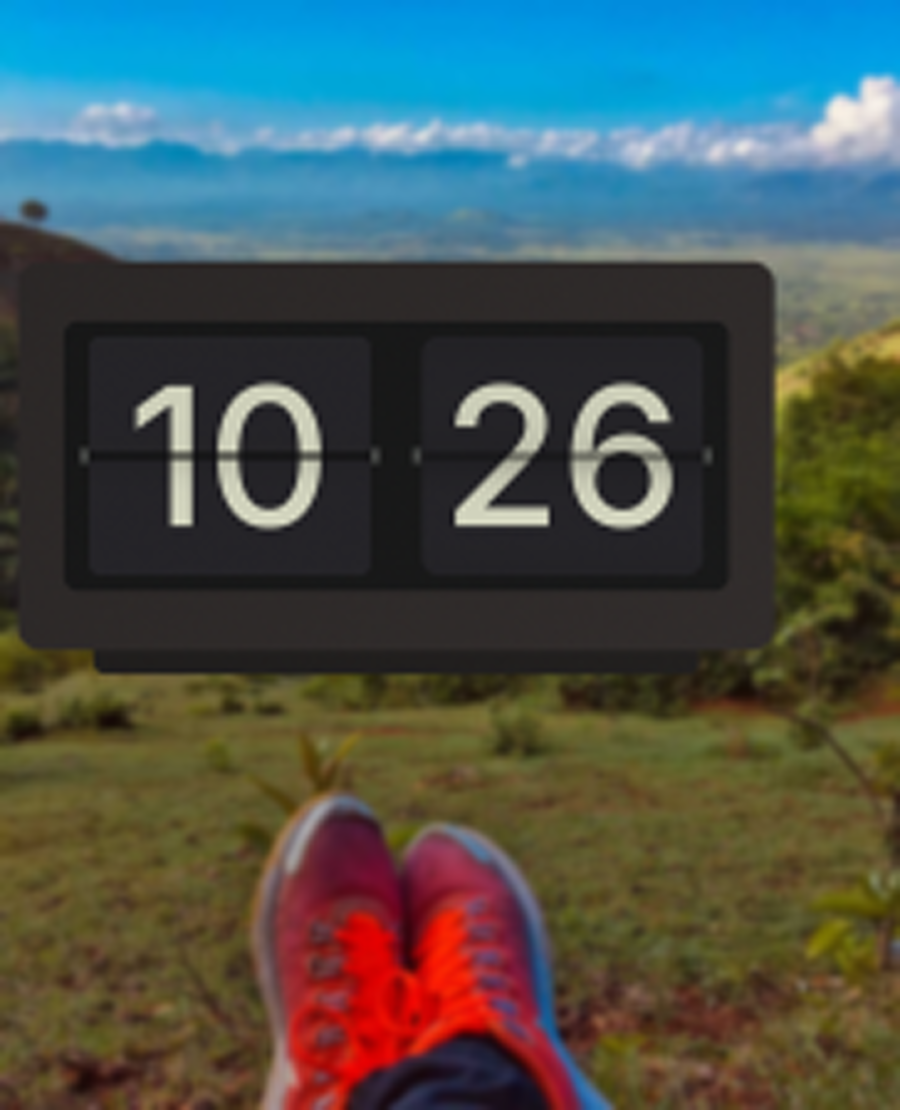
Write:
10,26
